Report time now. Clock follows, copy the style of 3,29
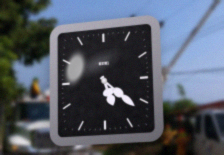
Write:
5,22
